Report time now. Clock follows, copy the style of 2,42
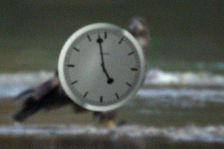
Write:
4,58
